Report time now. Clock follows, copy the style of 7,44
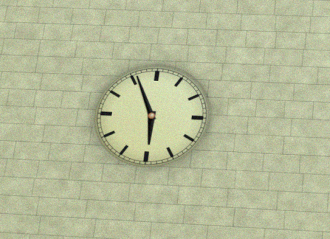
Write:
5,56
